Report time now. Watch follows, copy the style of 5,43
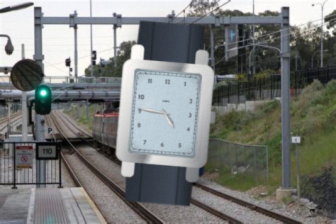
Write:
4,46
